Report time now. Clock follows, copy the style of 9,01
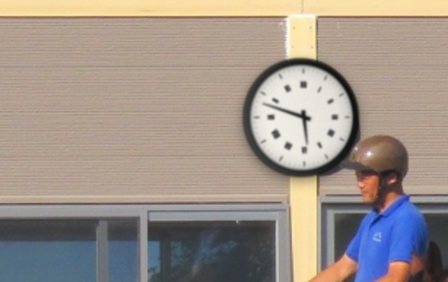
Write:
5,48
